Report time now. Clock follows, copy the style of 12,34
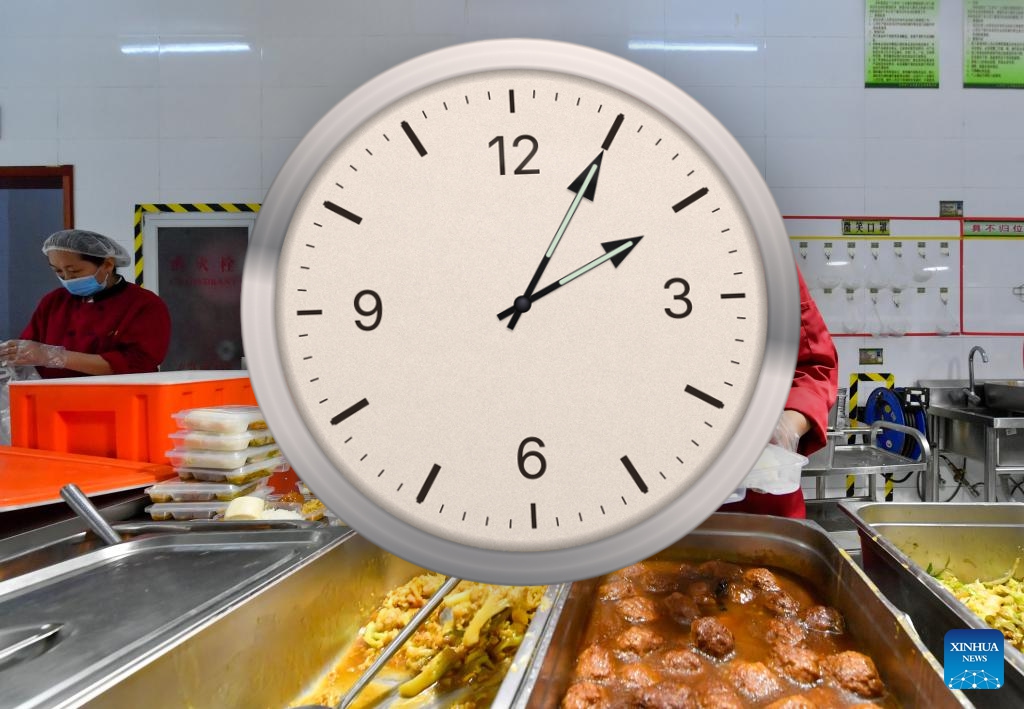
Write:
2,05
